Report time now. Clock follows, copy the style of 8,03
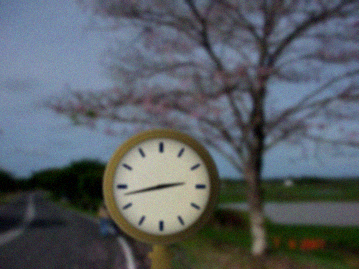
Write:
2,43
